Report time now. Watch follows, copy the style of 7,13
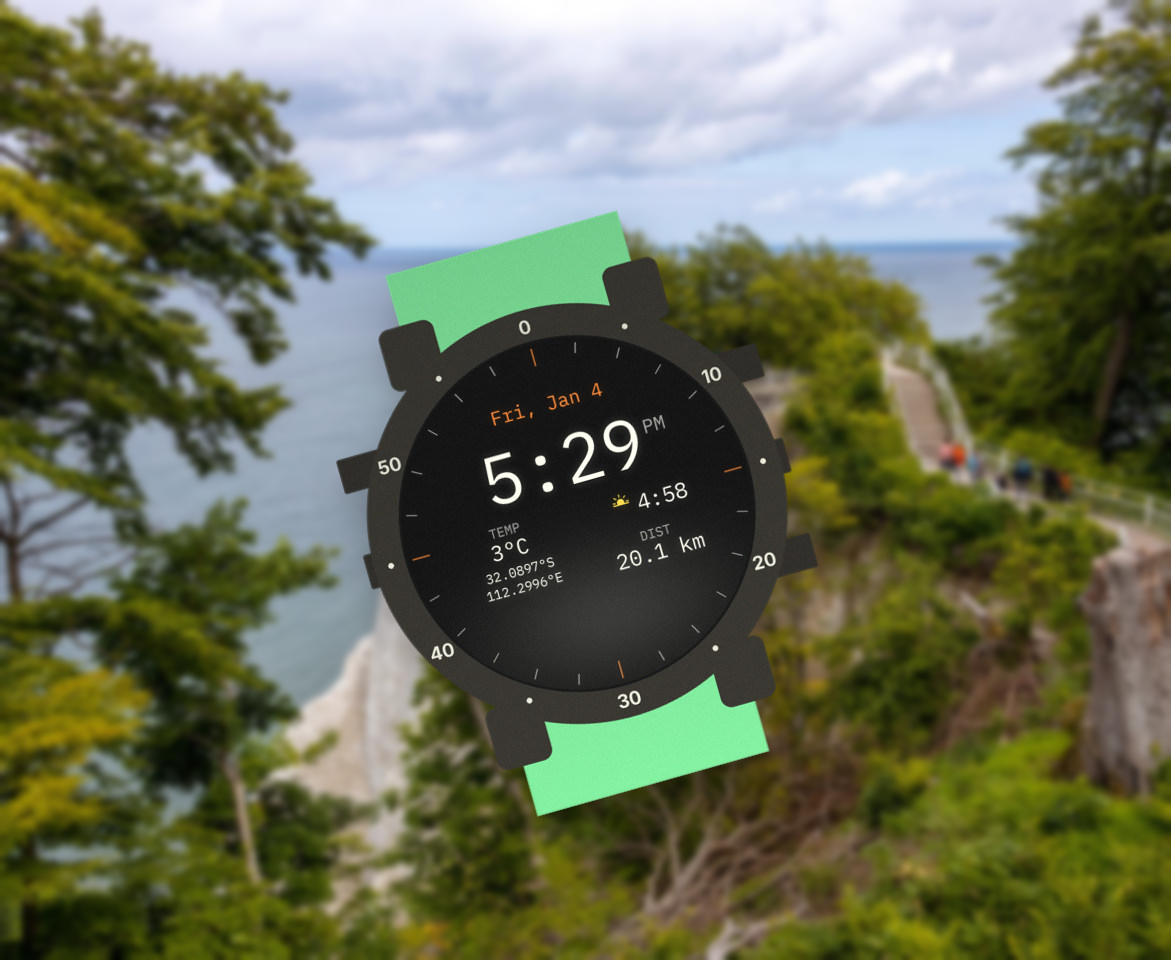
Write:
5,29
